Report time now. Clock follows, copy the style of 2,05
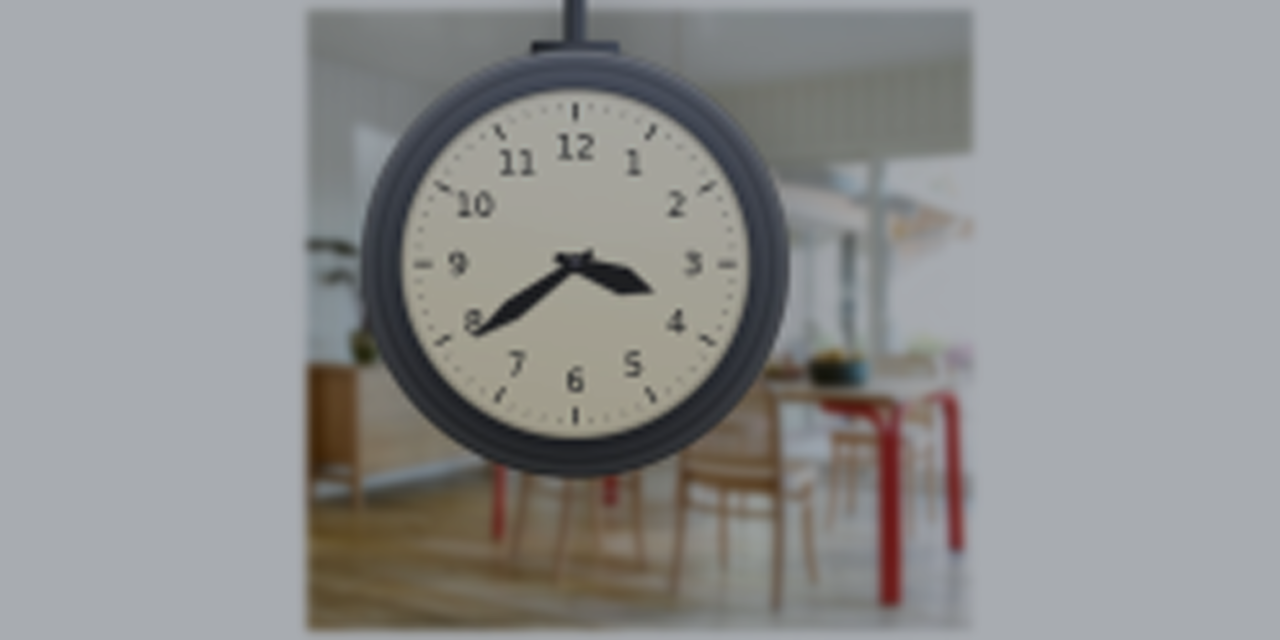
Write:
3,39
